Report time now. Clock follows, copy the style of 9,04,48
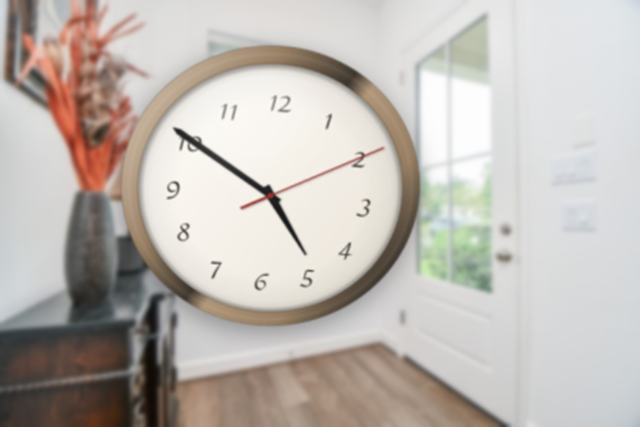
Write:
4,50,10
